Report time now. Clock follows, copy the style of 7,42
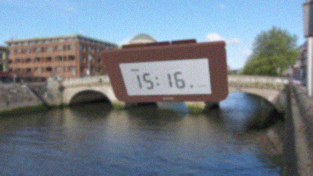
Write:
15,16
